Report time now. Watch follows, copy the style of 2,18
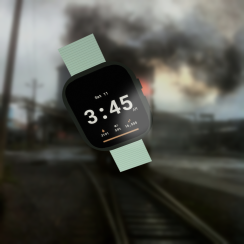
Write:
3,45
